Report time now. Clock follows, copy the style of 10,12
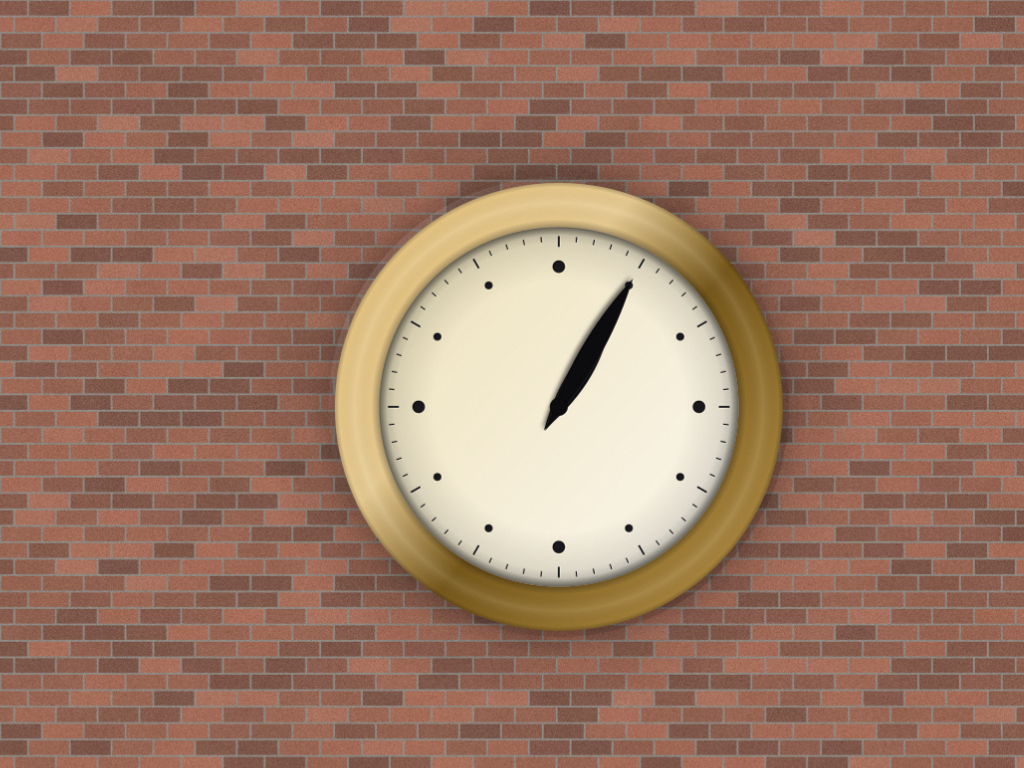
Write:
1,05
